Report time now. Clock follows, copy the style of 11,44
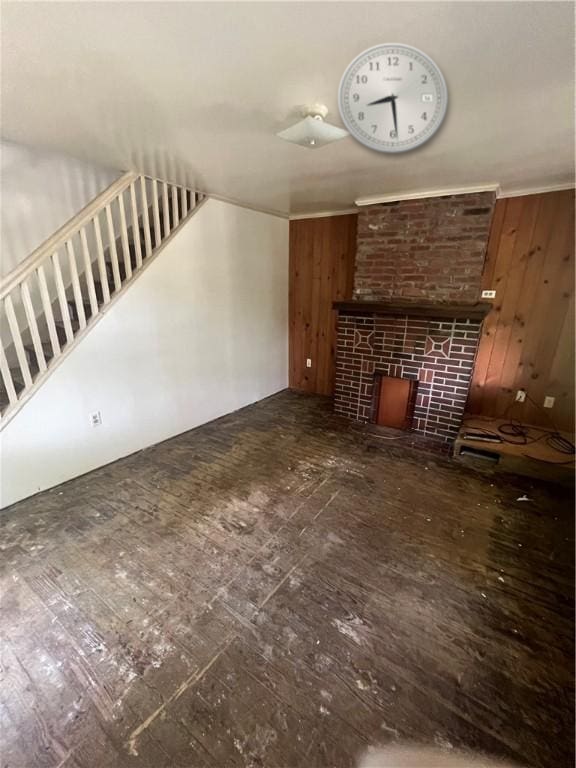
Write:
8,29
